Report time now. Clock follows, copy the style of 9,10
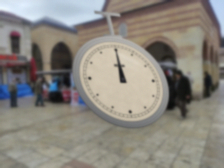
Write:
12,00
